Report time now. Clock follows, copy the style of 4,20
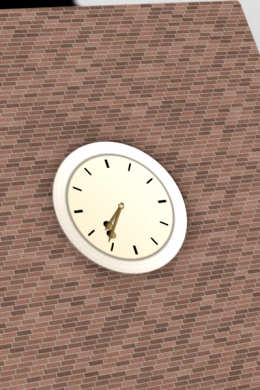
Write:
7,36
